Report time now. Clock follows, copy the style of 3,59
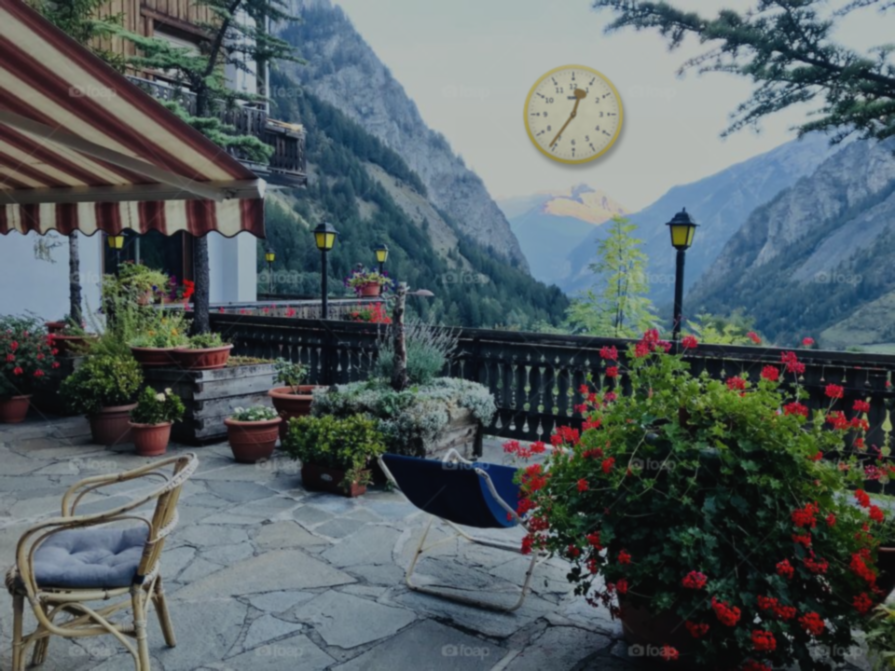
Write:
12,36
